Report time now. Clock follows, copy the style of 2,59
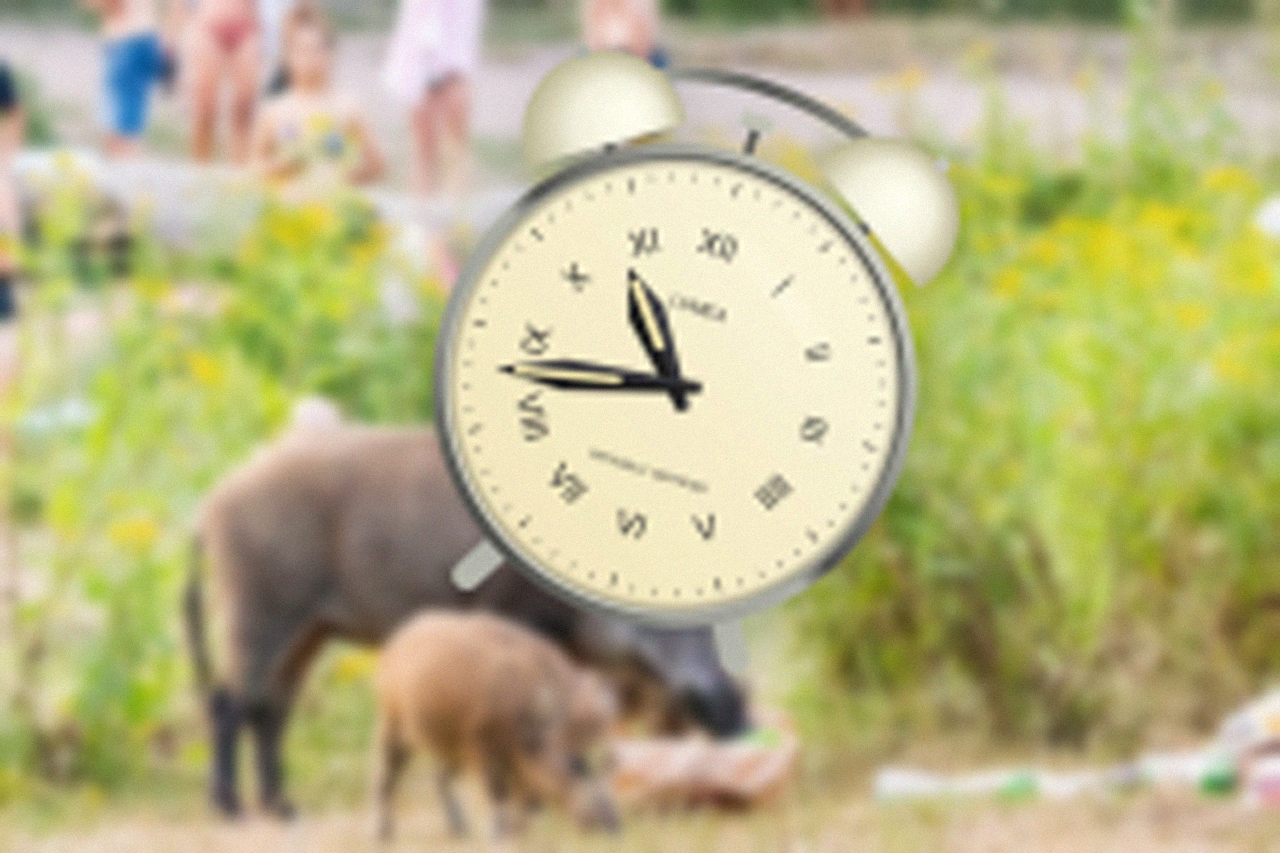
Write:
10,43
